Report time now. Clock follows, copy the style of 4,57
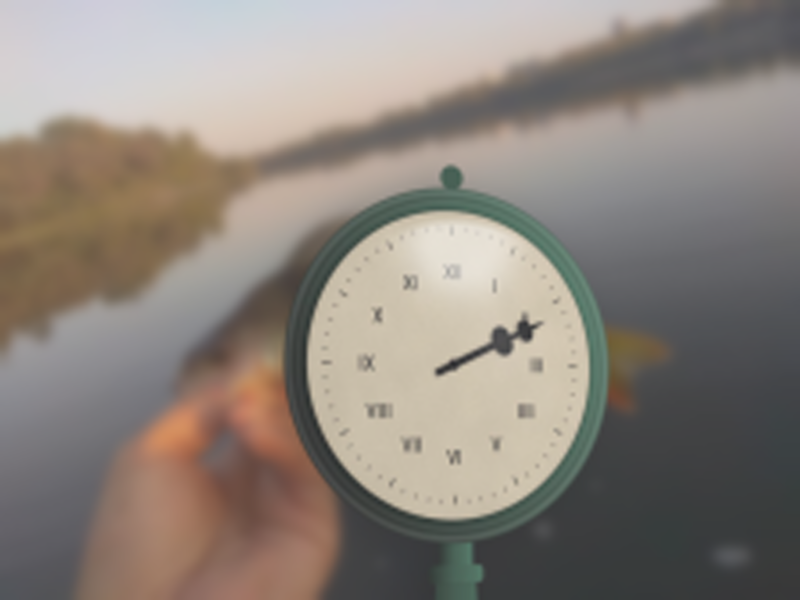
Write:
2,11
